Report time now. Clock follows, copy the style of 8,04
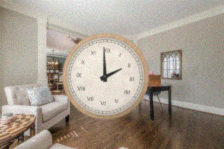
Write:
1,59
